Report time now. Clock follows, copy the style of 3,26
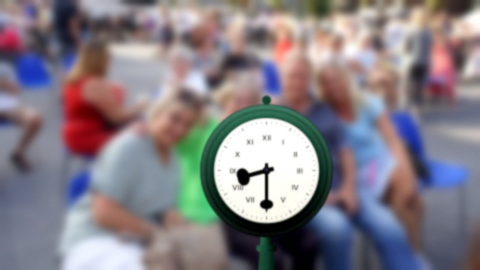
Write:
8,30
